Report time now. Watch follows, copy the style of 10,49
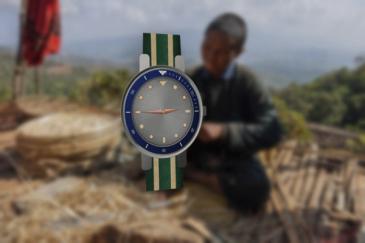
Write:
2,45
